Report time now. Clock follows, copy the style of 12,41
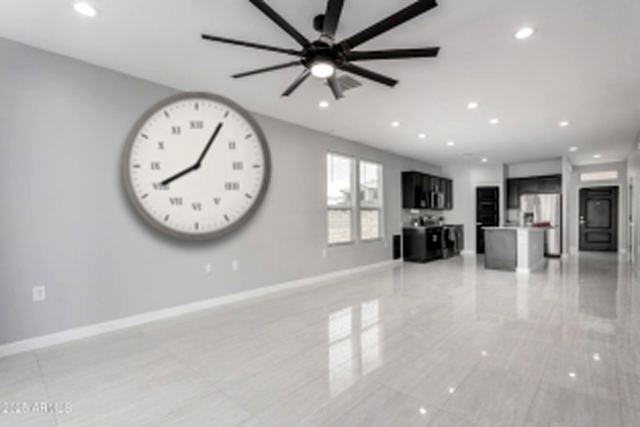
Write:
8,05
